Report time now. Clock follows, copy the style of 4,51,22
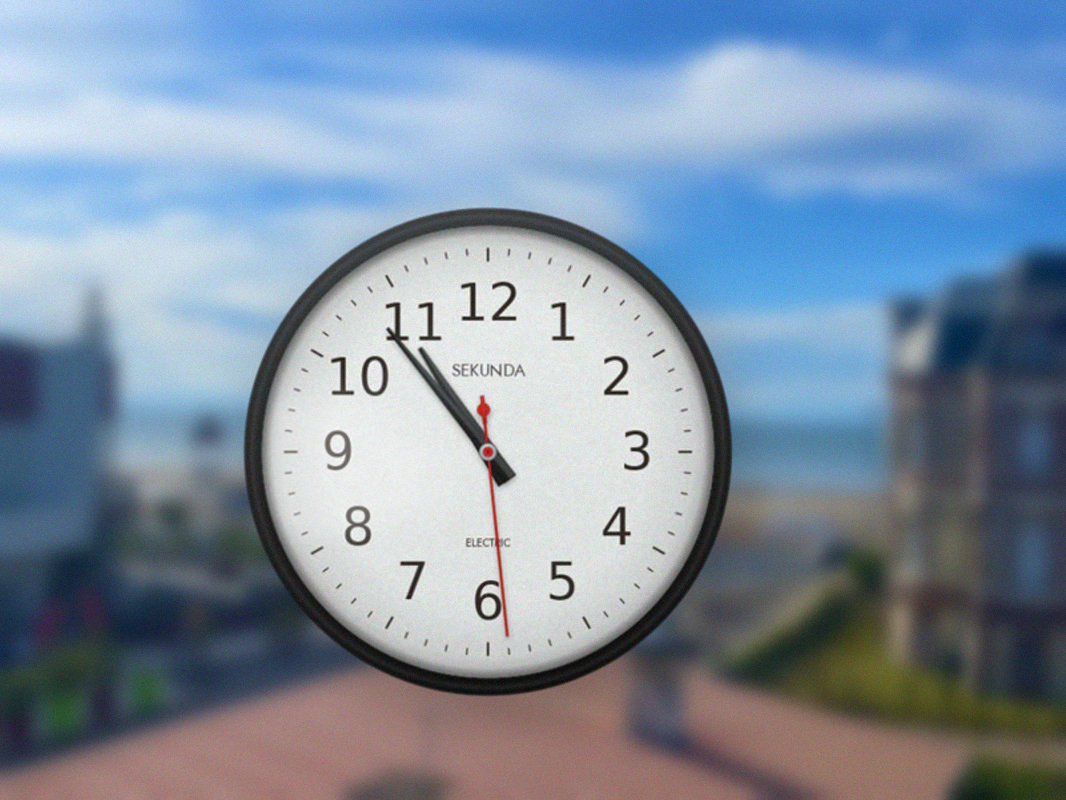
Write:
10,53,29
